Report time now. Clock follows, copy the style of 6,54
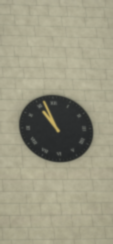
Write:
10,57
